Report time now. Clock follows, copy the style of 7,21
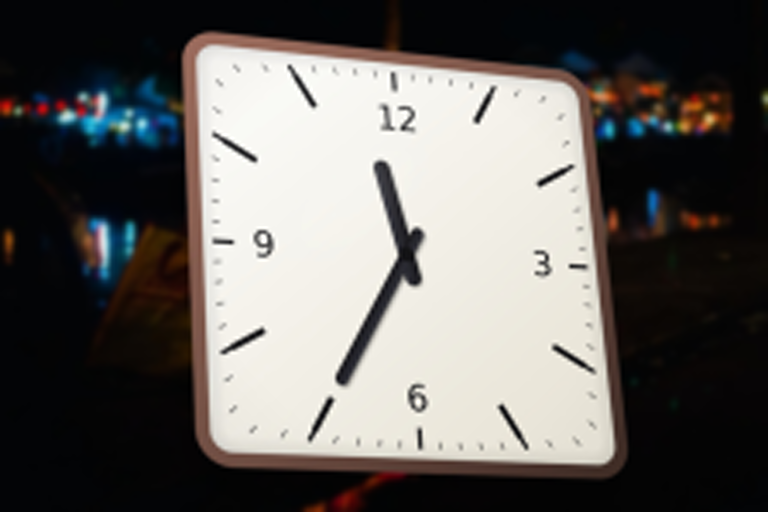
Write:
11,35
